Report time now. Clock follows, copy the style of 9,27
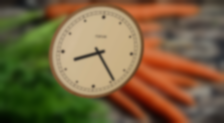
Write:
8,24
